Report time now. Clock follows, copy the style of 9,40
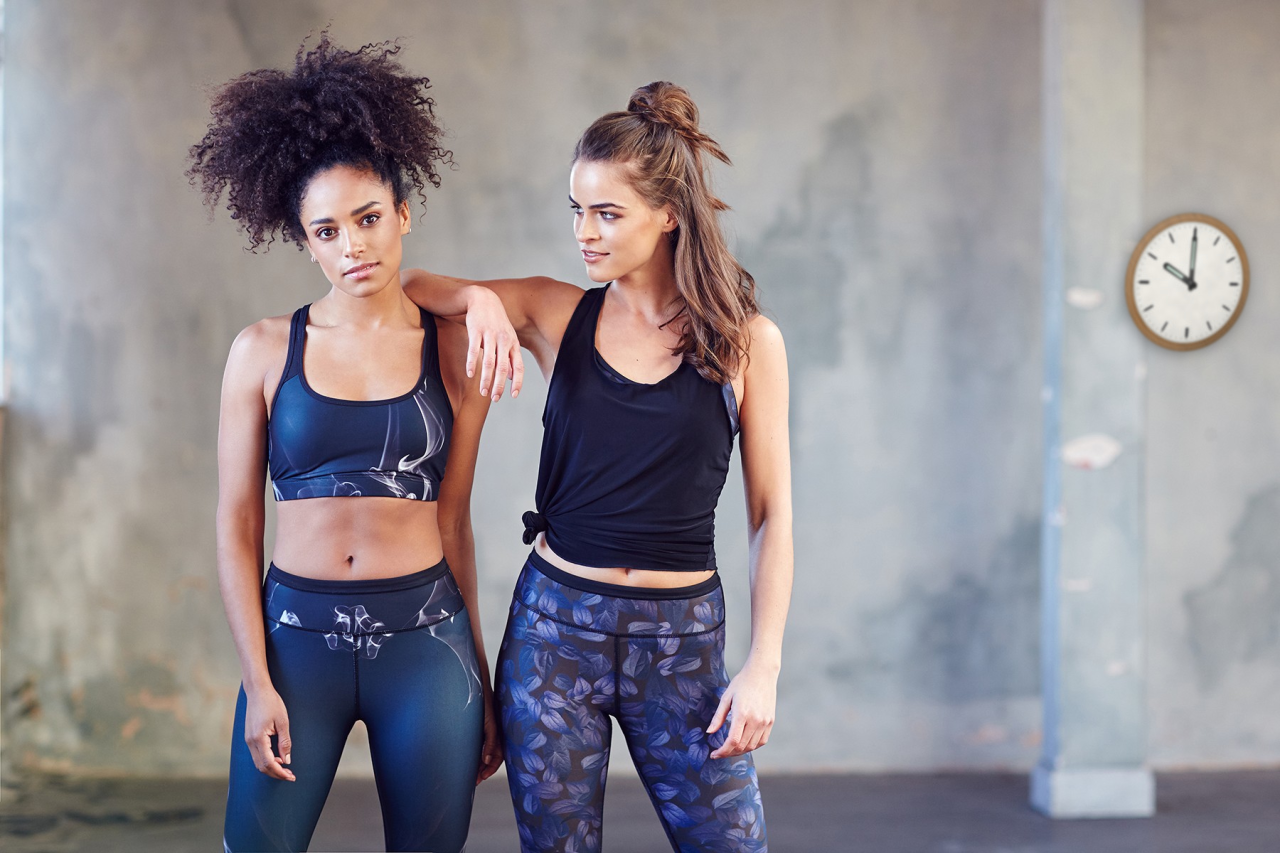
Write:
10,00
